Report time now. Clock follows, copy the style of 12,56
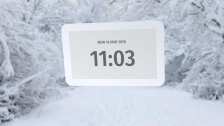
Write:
11,03
